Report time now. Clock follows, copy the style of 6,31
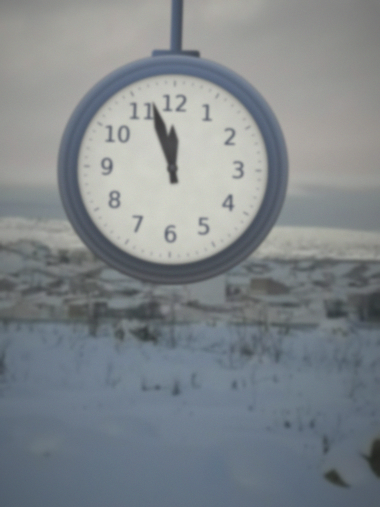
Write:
11,57
